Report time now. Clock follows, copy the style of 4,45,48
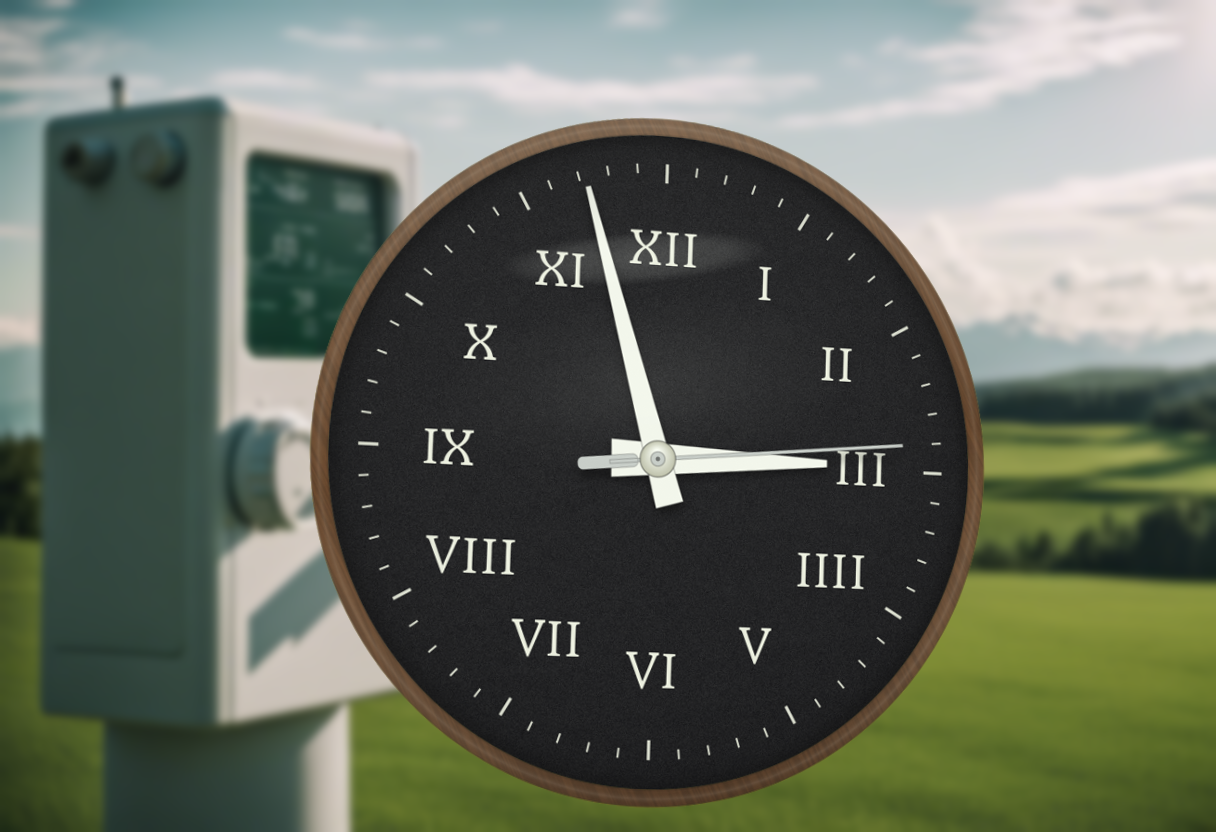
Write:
2,57,14
